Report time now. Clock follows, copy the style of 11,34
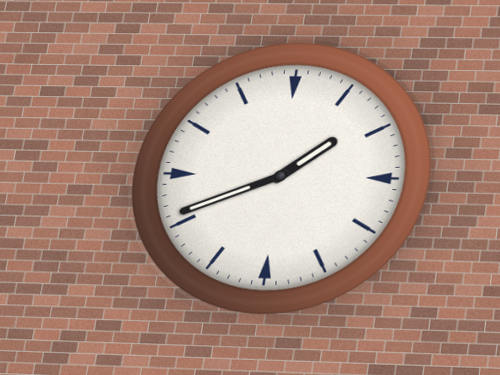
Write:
1,41
